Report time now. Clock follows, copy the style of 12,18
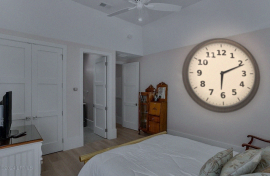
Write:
6,11
